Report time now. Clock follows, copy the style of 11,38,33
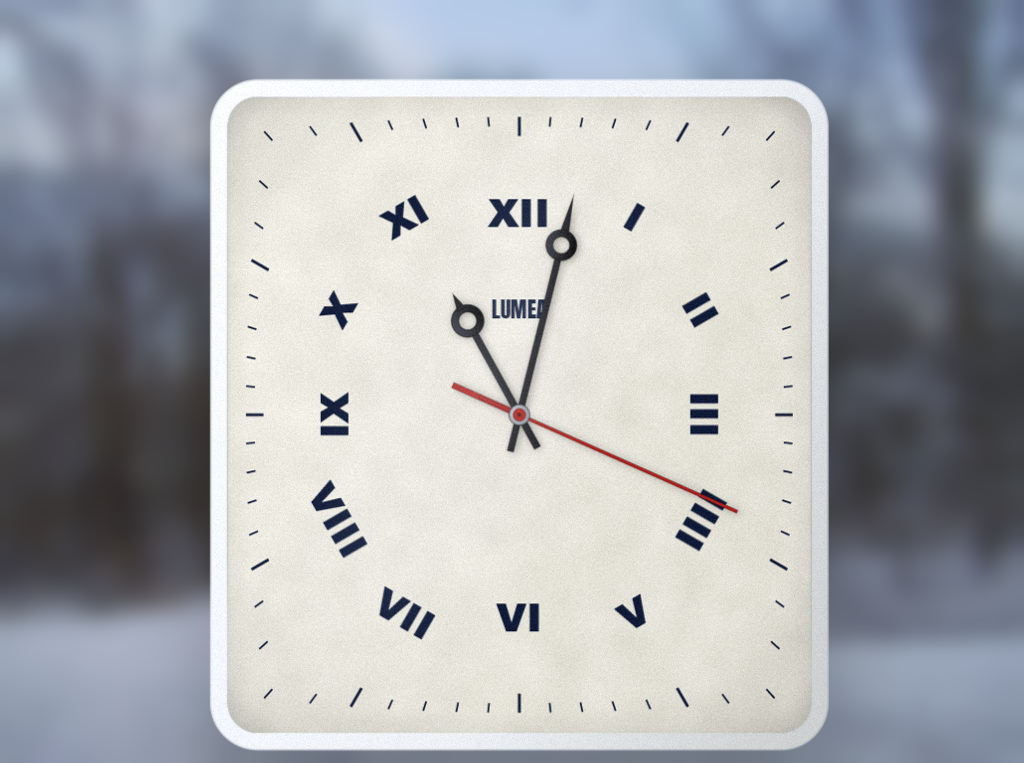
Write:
11,02,19
